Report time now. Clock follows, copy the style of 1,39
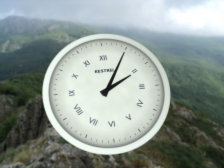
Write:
2,05
